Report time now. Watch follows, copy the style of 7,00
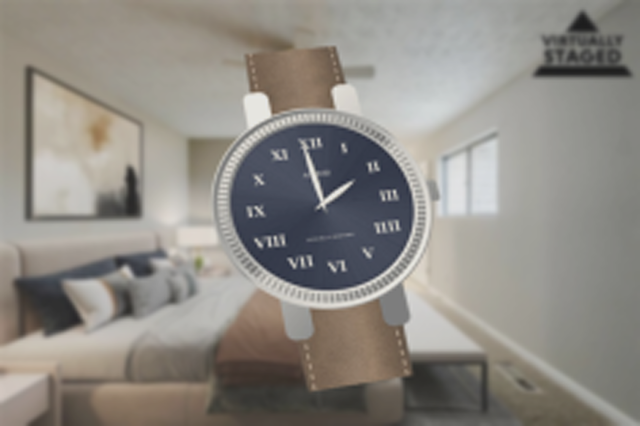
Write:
1,59
